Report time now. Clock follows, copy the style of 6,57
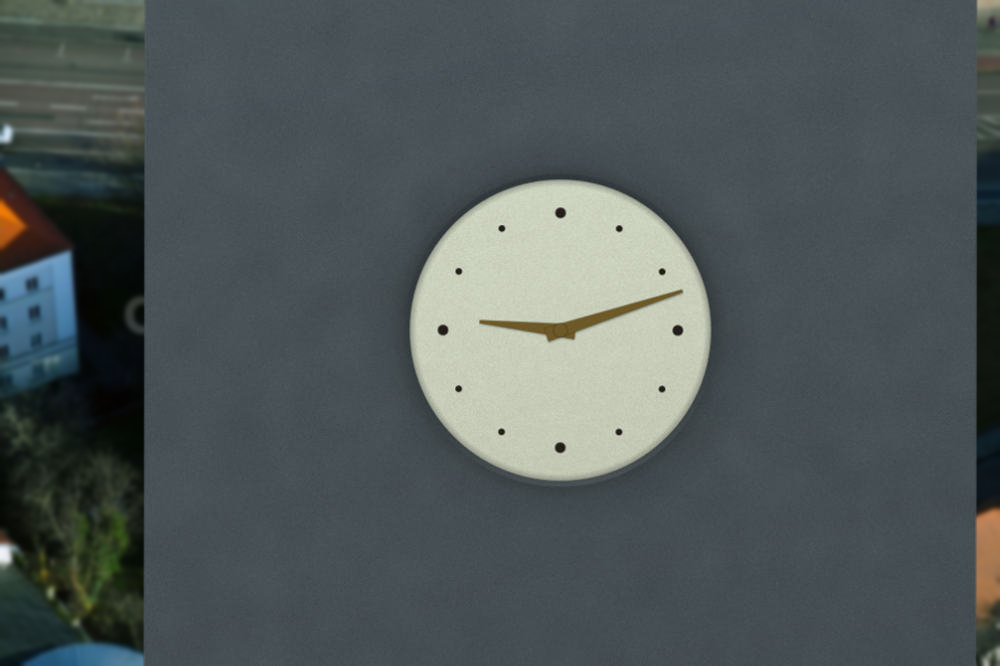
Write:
9,12
